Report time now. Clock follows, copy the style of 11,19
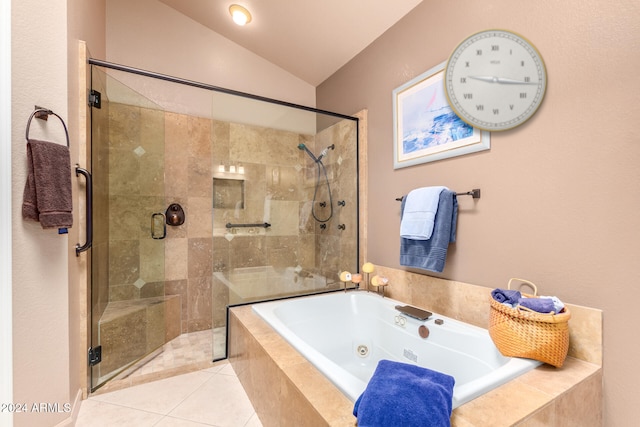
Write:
9,16
